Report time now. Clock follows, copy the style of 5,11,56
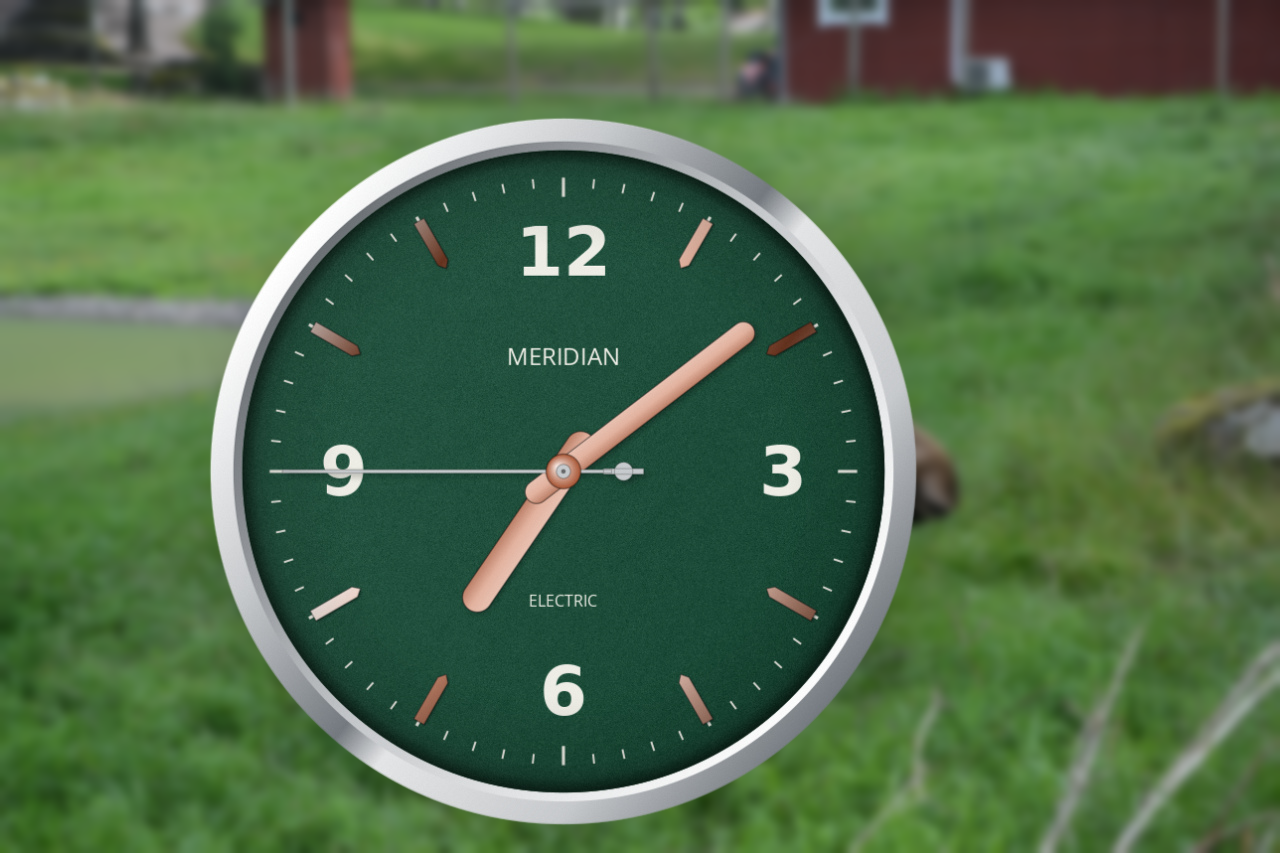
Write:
7,08,45
